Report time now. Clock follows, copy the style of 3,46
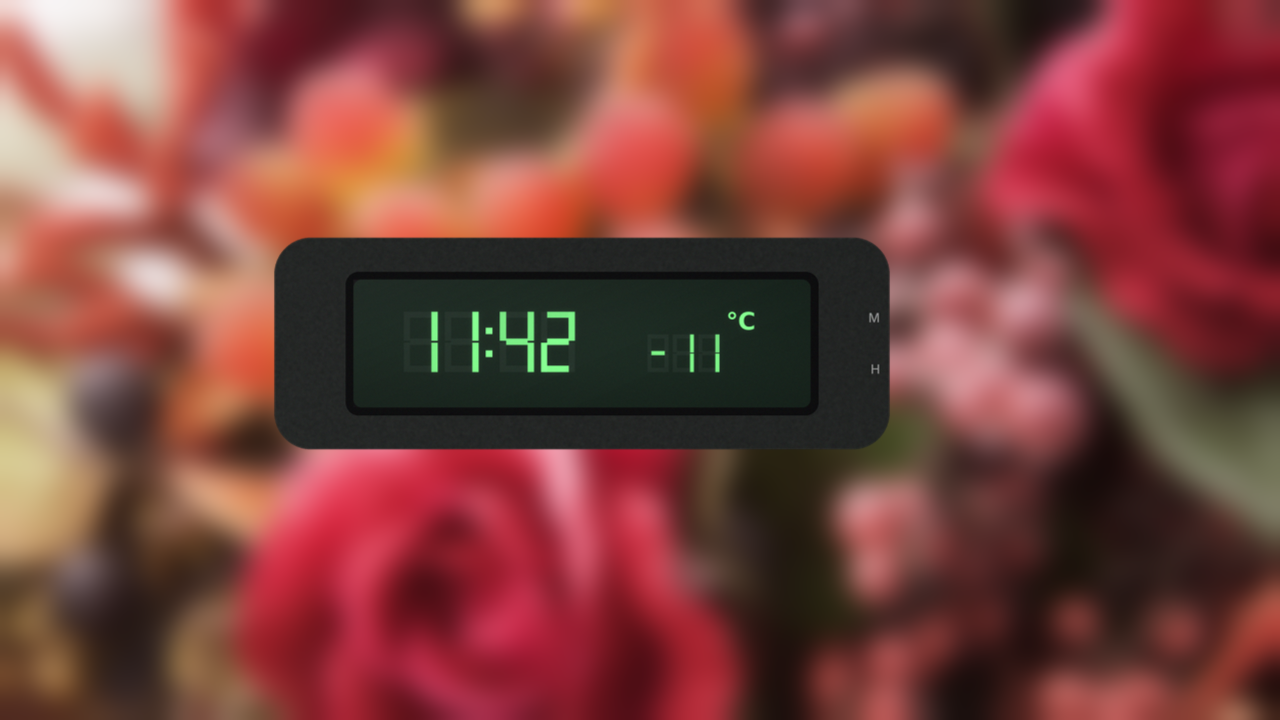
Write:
11,42
